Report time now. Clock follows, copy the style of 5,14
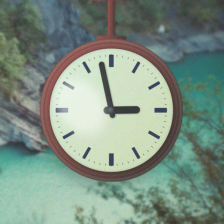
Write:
2,58
